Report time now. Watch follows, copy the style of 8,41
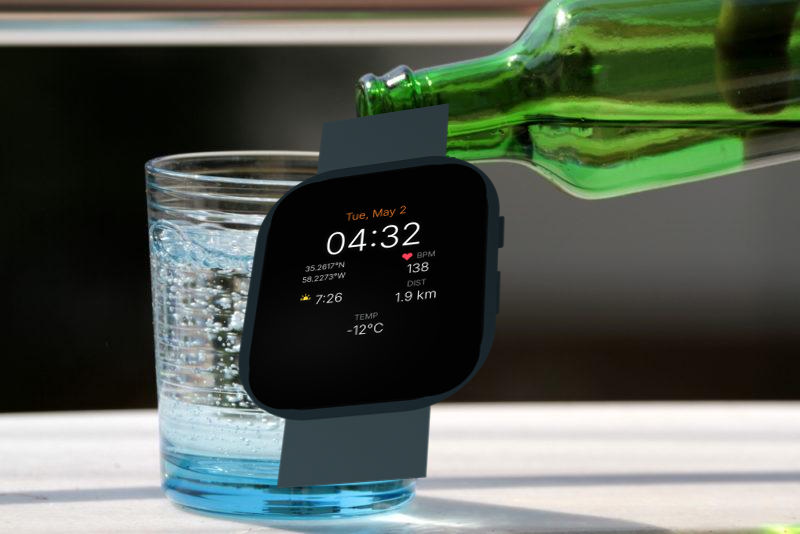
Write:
4,32
